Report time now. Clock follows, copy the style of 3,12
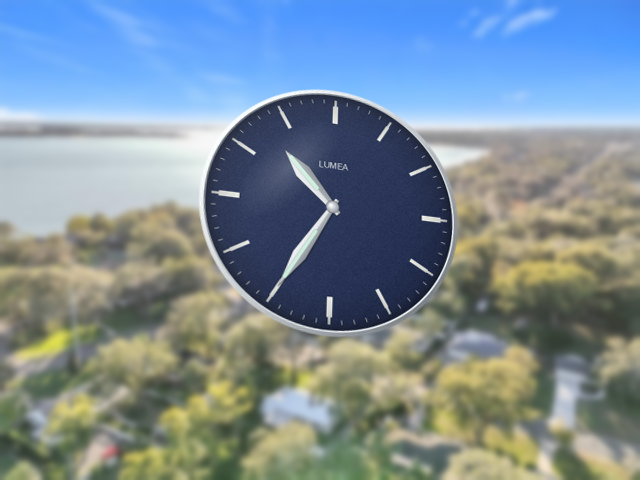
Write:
10,35
